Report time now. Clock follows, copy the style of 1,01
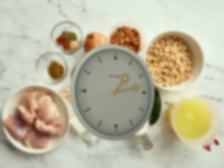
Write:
1,13
